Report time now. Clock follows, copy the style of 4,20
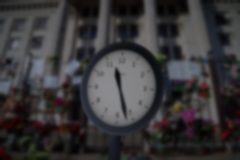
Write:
11,27
